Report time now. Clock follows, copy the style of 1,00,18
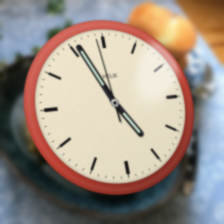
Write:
4,55,59
